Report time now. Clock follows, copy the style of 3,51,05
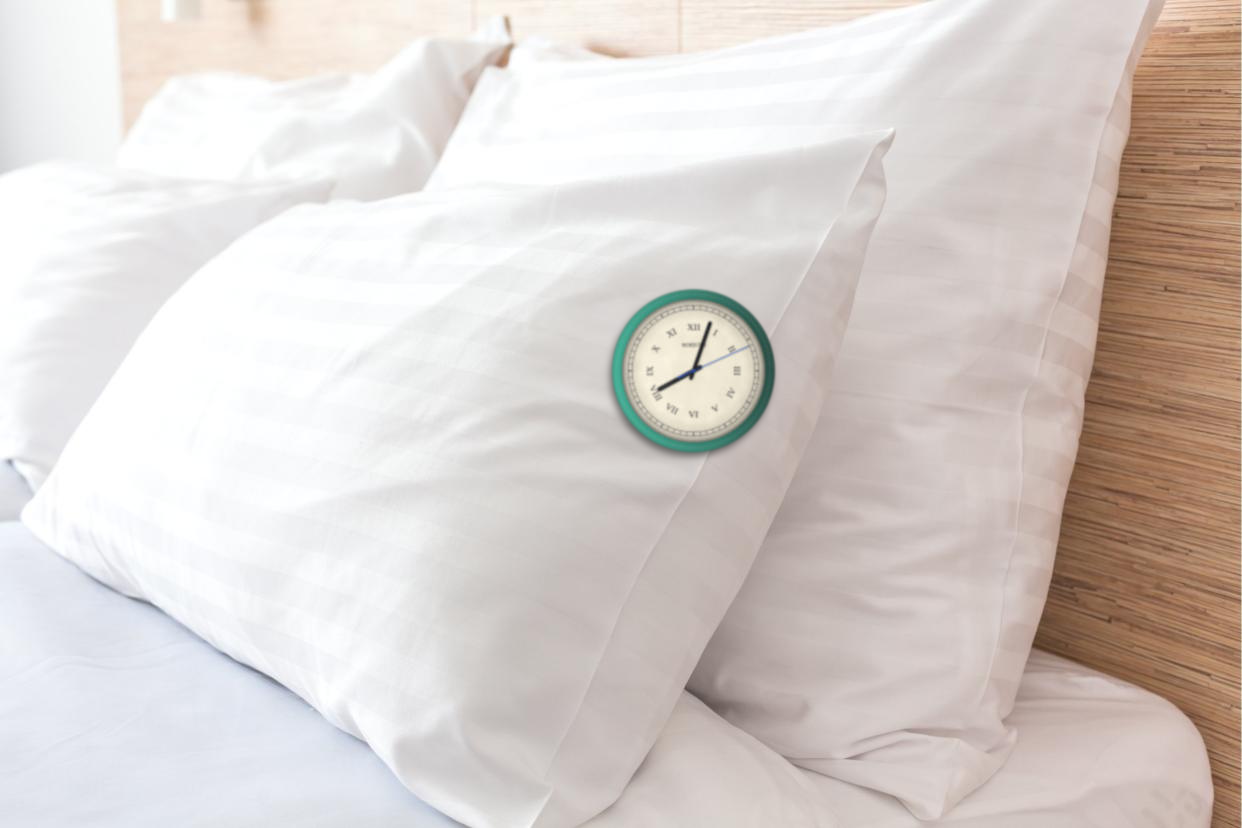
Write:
8,03,11
